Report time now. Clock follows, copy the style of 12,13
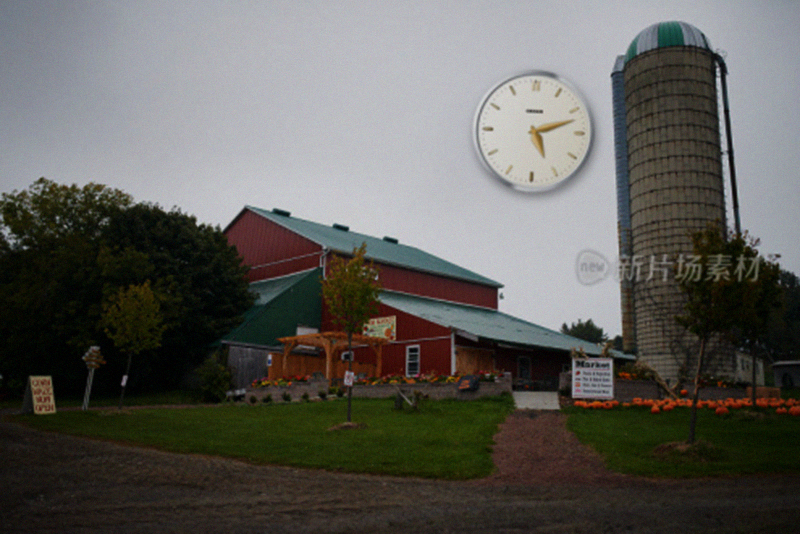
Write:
5,12
